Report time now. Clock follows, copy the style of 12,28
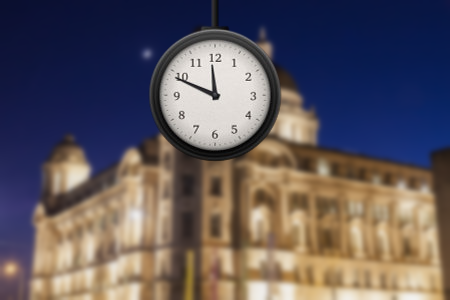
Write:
11,49
